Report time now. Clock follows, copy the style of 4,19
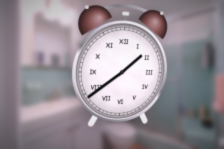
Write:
1,39
